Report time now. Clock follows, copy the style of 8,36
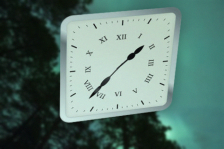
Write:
1,37
